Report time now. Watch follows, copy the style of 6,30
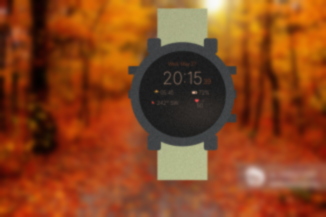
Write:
20,15
